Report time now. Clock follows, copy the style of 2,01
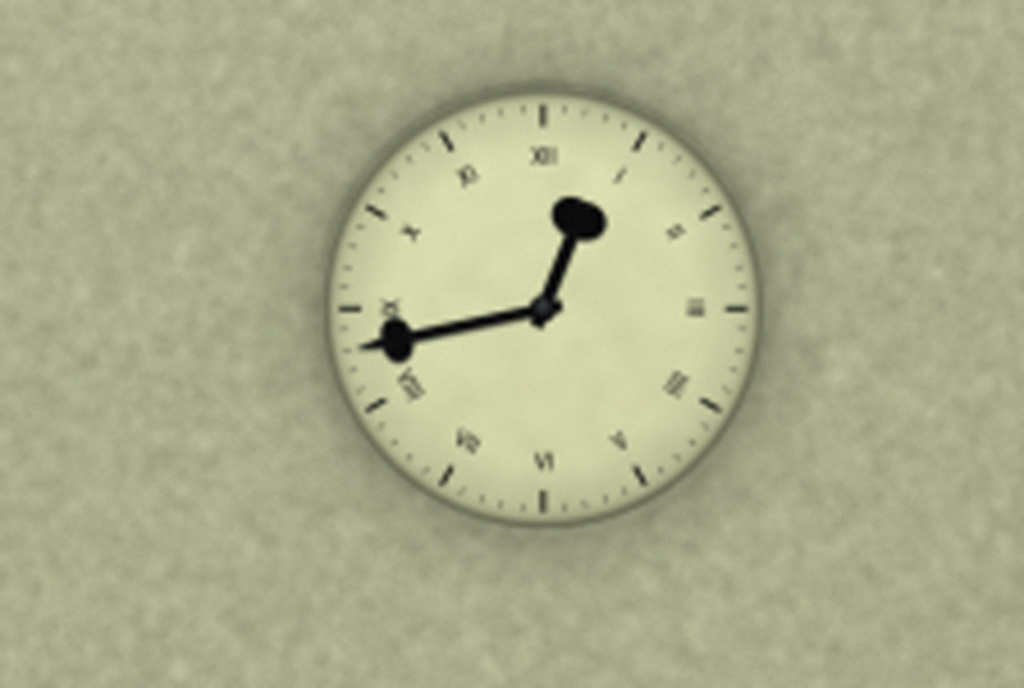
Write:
12,43
